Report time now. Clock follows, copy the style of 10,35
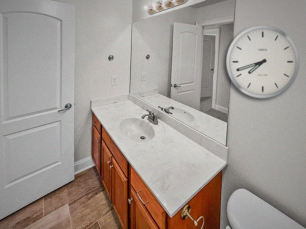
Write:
7,42
